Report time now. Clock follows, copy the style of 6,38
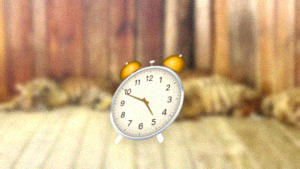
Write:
4,49
